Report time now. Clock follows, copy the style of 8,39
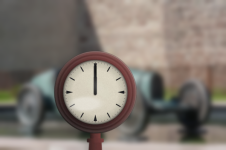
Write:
12,00
